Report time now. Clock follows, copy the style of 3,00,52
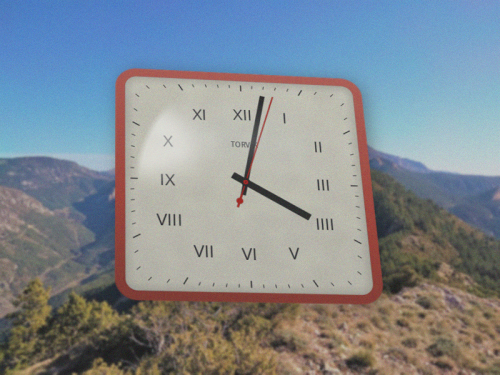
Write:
4,02,03
